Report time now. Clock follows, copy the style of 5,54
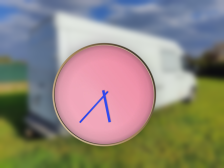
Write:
5,37
